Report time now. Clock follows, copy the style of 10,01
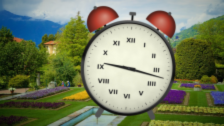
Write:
9,17
